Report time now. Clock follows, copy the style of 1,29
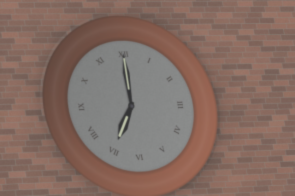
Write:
7,00
